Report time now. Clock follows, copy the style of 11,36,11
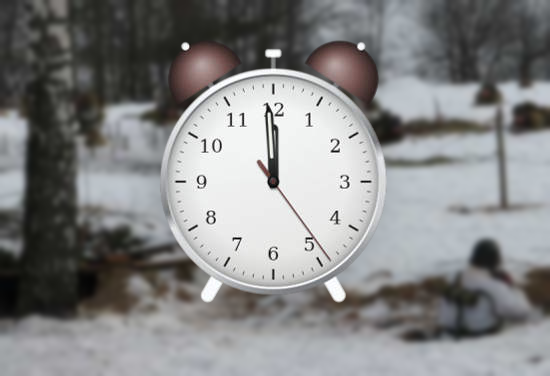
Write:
11,59,24
